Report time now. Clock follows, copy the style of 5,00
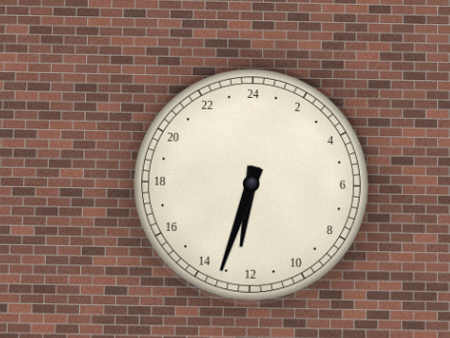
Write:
12,33
